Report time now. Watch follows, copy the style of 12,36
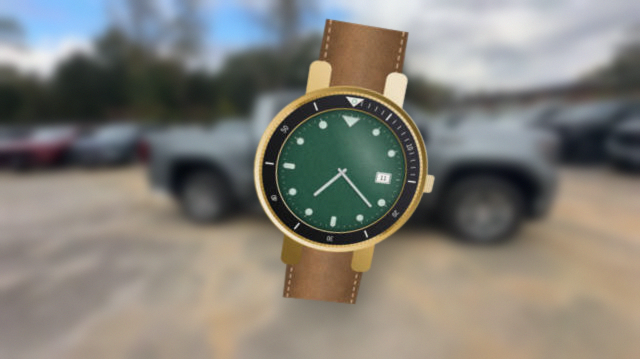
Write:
7,22
